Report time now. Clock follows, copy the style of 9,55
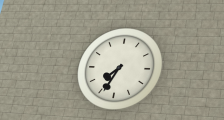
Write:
7,34
